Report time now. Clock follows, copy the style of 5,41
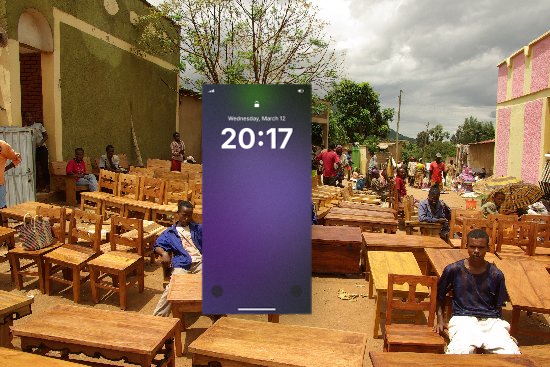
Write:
20,17
